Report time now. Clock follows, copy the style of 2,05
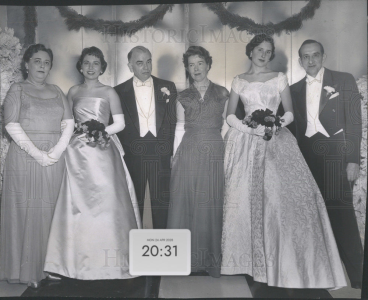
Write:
20,31
